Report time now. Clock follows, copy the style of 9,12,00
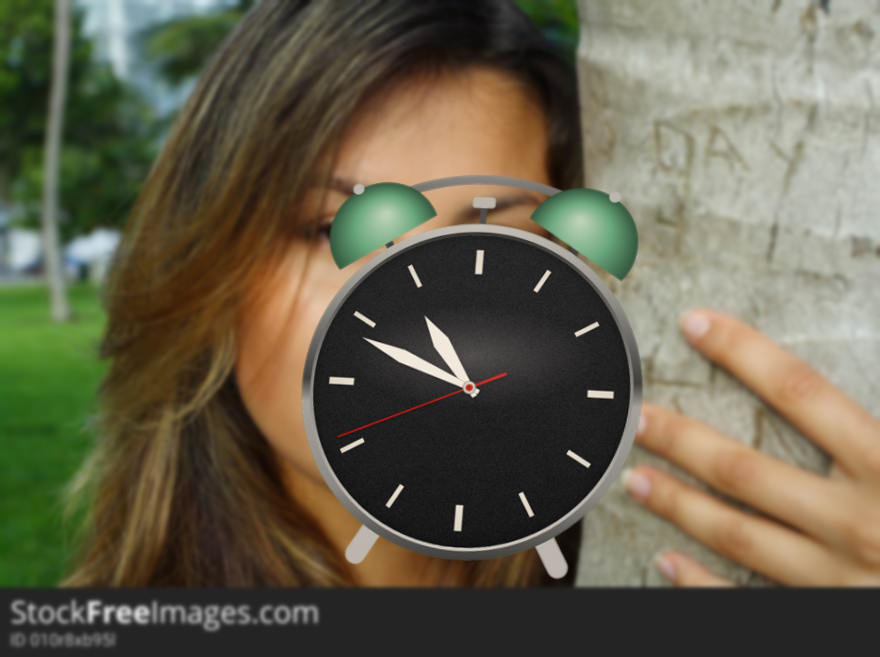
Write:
10,48,41
